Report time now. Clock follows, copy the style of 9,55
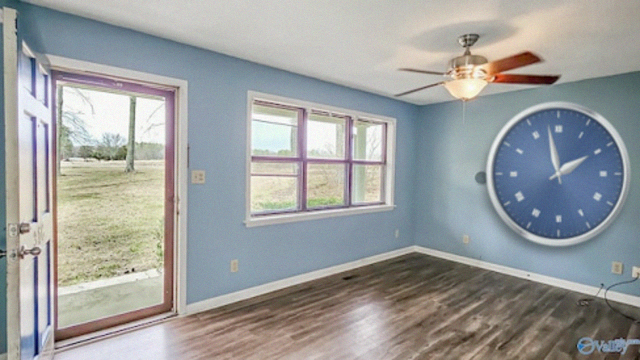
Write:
1,58
